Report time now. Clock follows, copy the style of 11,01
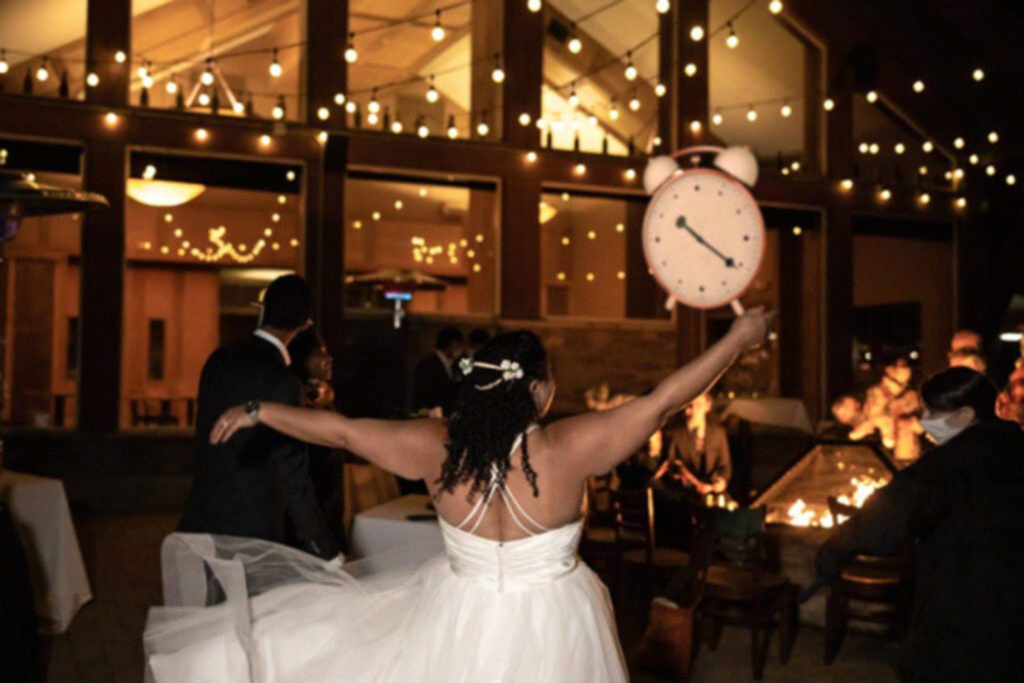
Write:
10,21
